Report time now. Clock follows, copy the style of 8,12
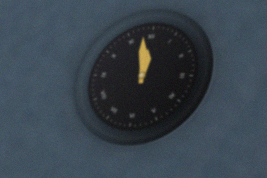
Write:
11,58
